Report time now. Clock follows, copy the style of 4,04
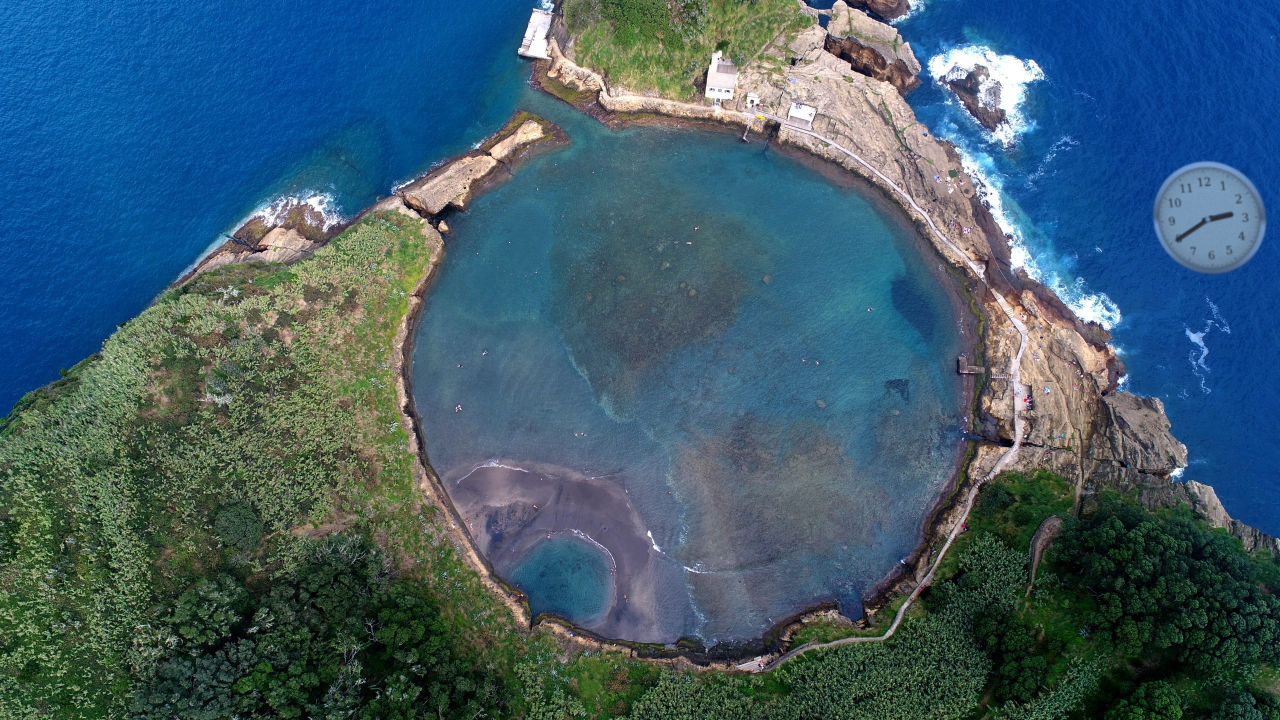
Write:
2,40
